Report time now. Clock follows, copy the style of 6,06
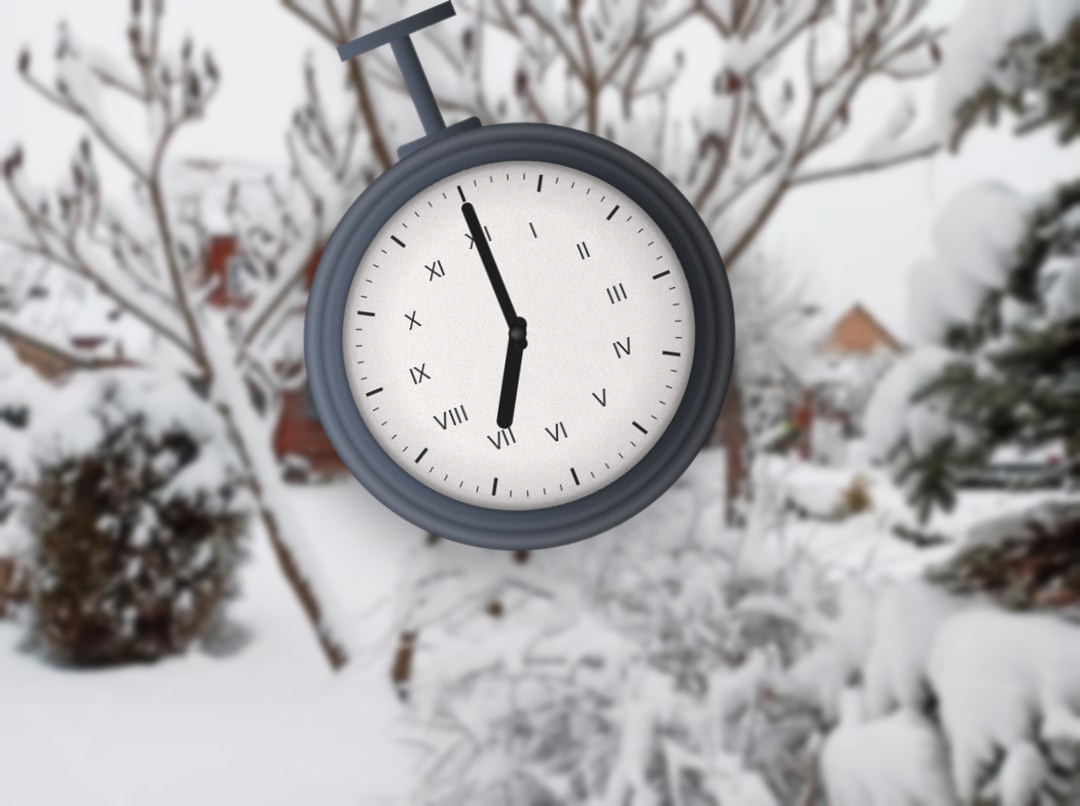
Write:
7,00
